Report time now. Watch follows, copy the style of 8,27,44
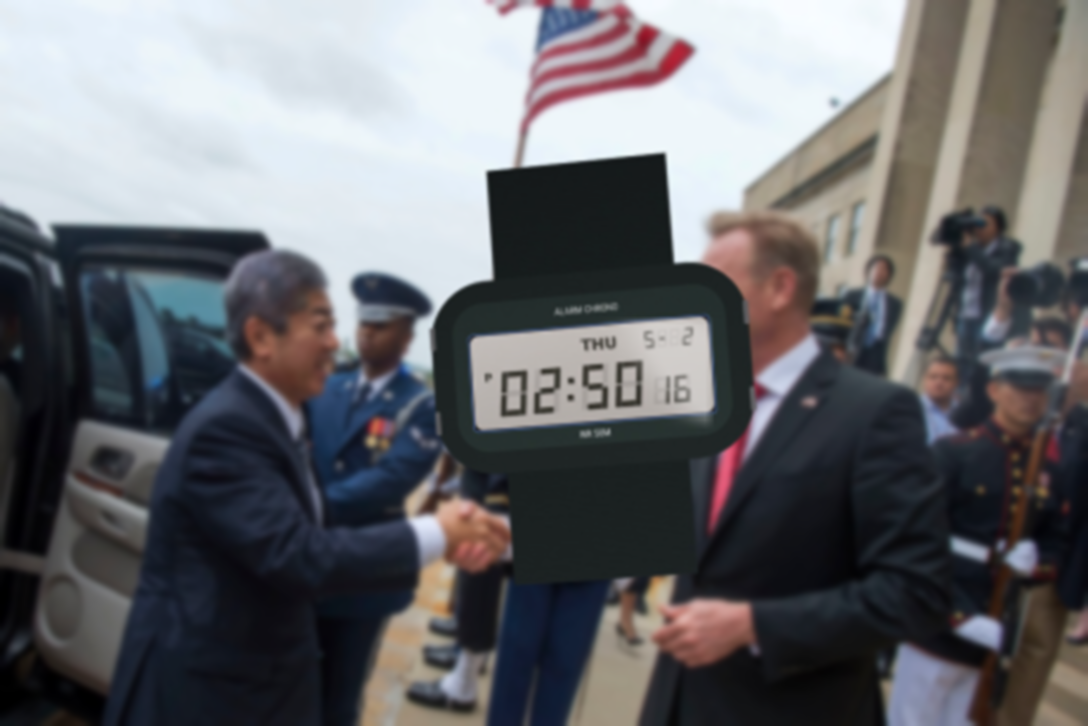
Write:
2,50,16
